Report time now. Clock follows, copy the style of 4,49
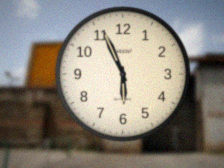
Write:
5,56
